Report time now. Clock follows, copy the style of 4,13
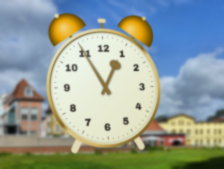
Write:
12,55
